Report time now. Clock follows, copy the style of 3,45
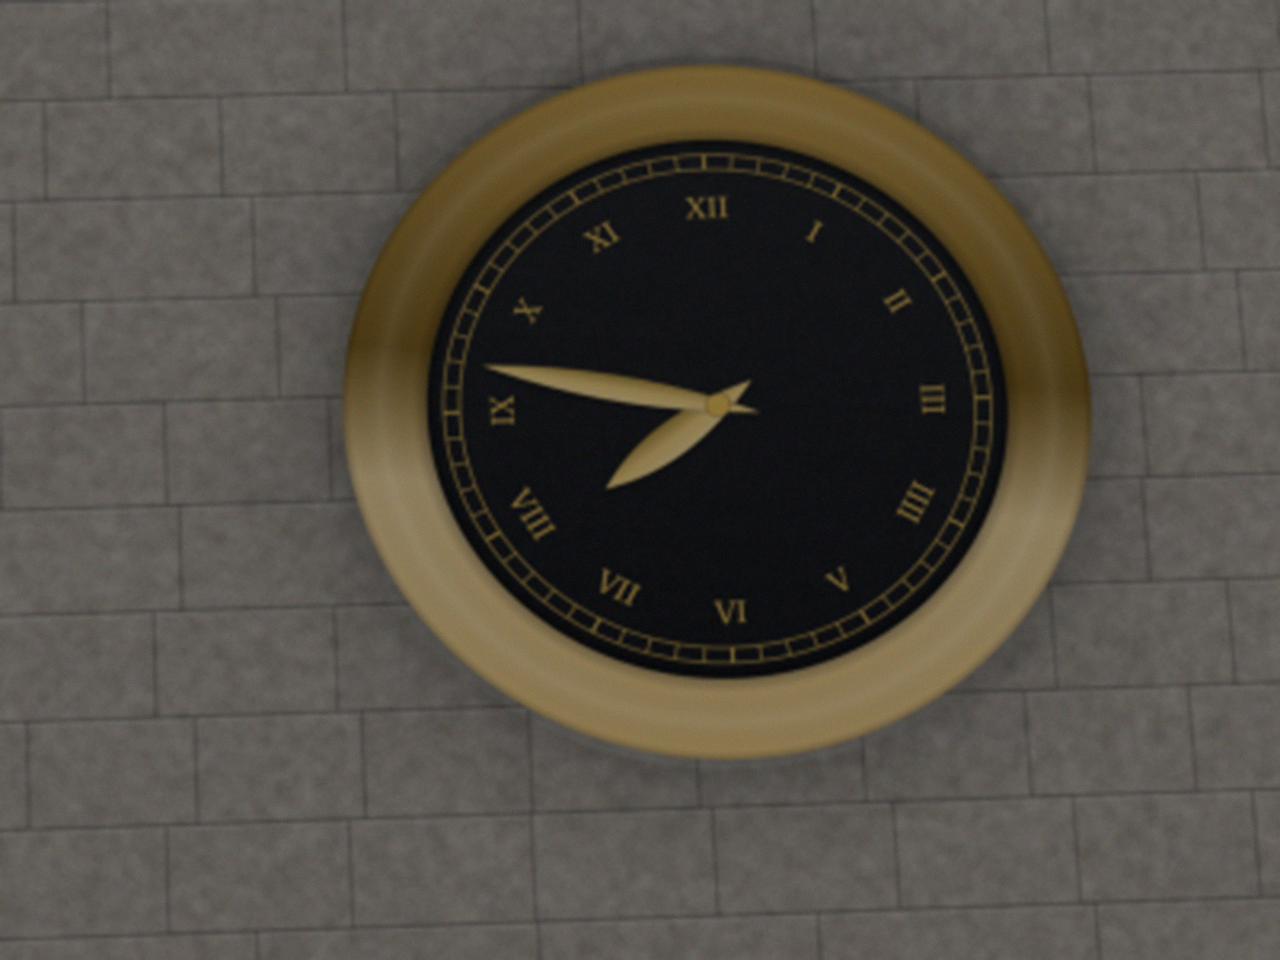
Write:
7,47
